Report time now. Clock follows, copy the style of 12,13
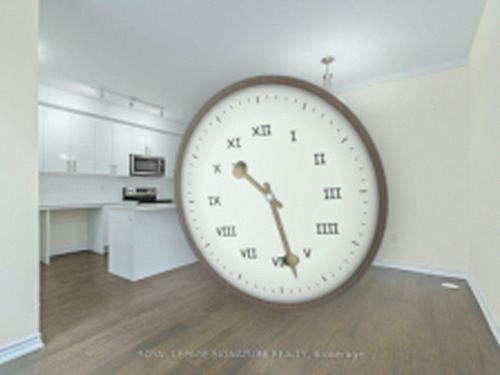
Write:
10,28
